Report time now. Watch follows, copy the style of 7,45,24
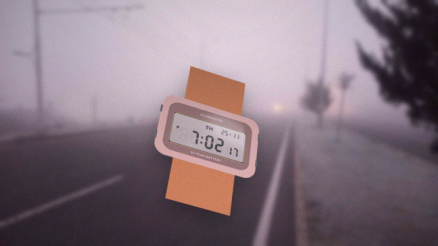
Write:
7,02,17
